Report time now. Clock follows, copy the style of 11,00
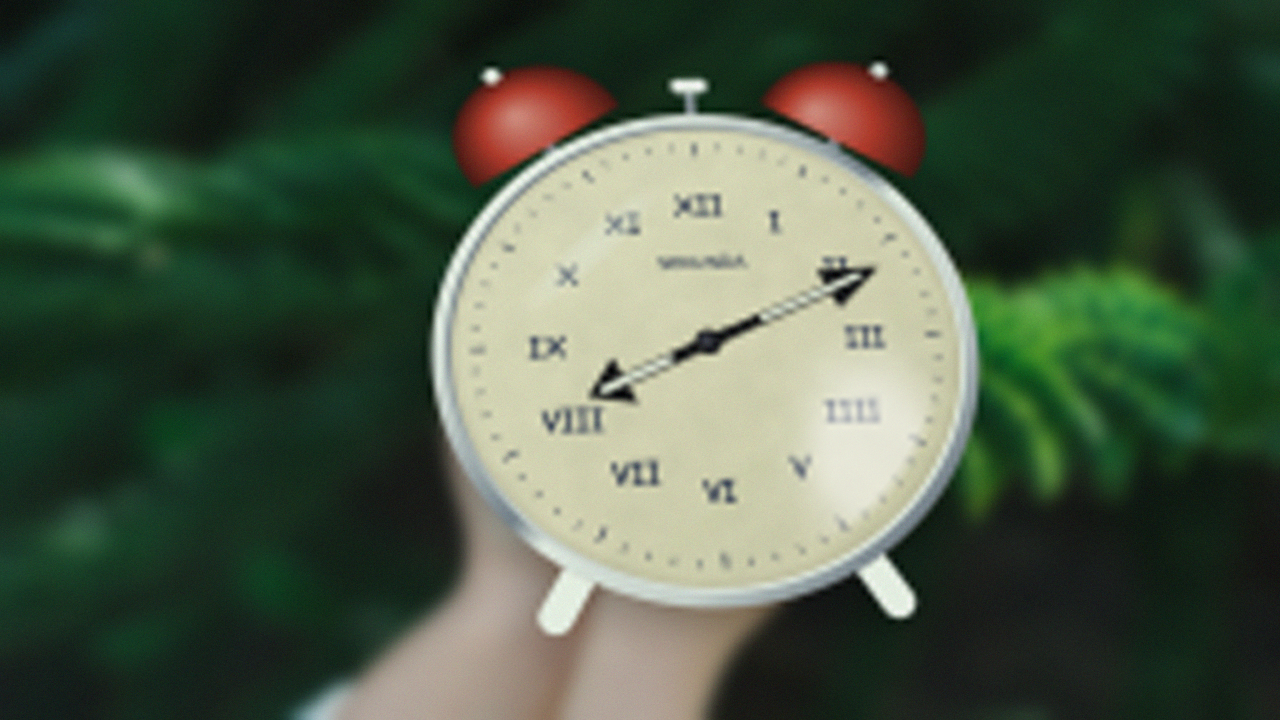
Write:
8,11
